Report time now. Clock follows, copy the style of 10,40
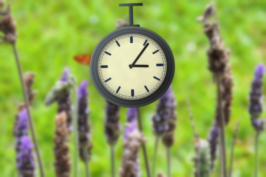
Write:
3,06
